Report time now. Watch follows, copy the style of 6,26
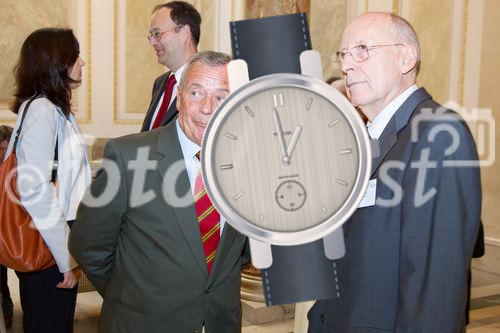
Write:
12,59
